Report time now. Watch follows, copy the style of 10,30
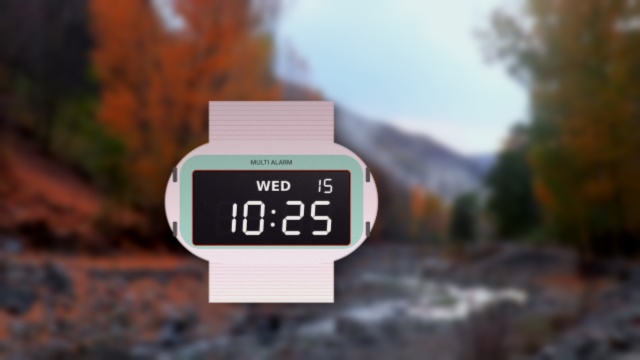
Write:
10,25
